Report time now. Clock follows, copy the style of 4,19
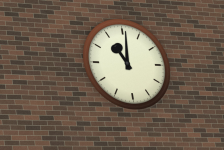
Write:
11,01
